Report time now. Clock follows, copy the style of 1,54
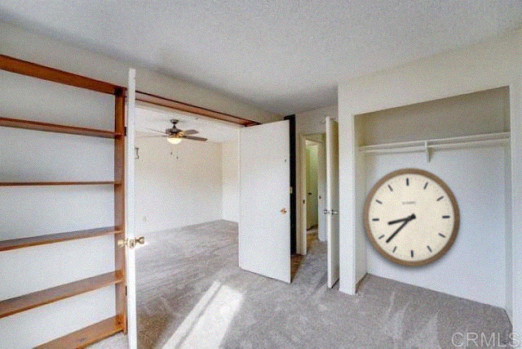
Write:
8,38
